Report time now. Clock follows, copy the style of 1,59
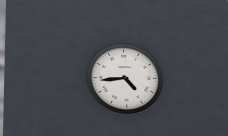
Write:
4,44
